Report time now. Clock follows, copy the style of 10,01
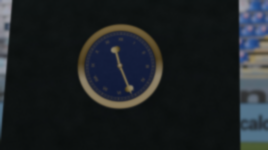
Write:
11,26
